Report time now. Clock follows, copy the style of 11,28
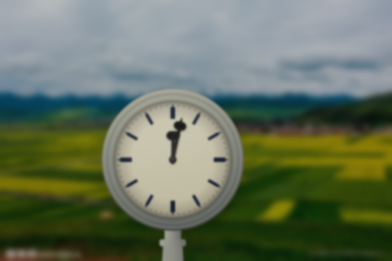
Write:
12,02
